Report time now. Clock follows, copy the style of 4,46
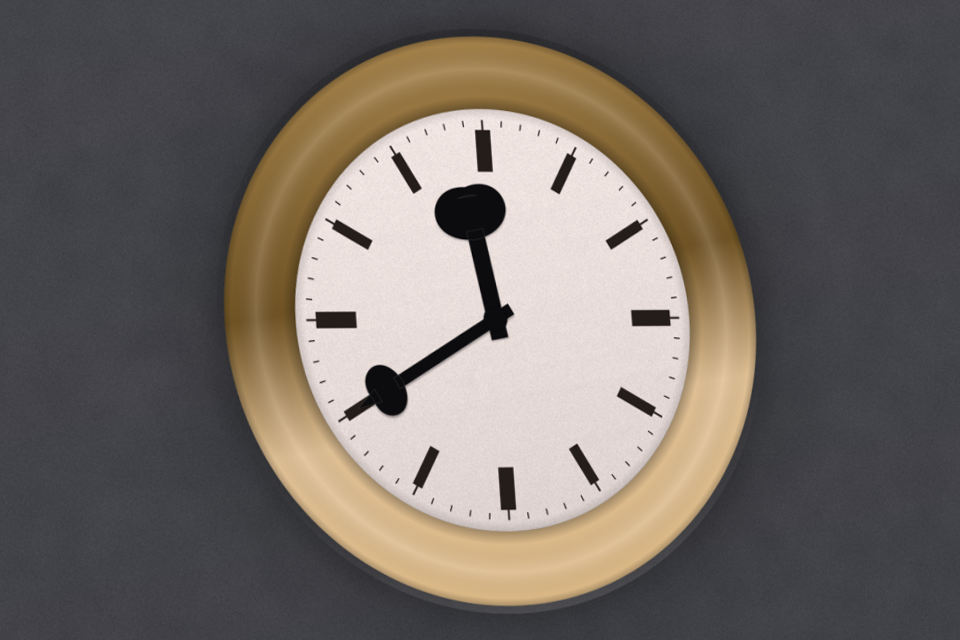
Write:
11,40
